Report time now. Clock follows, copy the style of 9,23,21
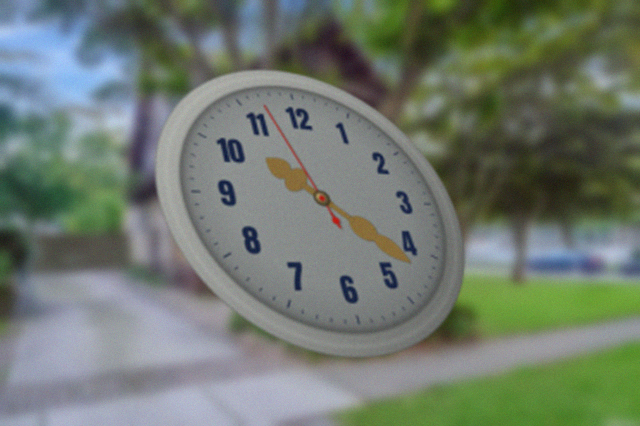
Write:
10,21,57
